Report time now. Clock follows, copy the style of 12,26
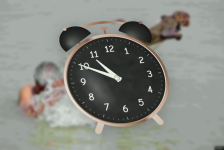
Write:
10,50
